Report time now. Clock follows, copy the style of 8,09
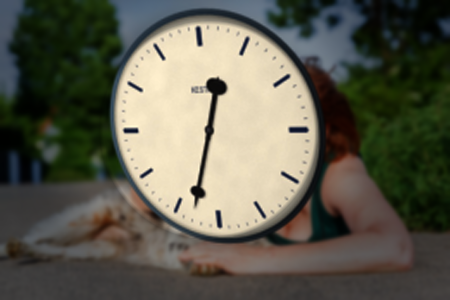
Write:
12,33
